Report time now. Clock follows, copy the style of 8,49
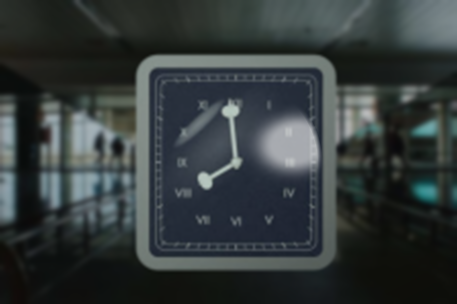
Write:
7,59
